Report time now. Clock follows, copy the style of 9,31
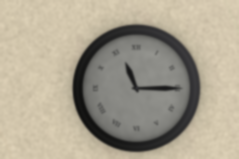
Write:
11,15
